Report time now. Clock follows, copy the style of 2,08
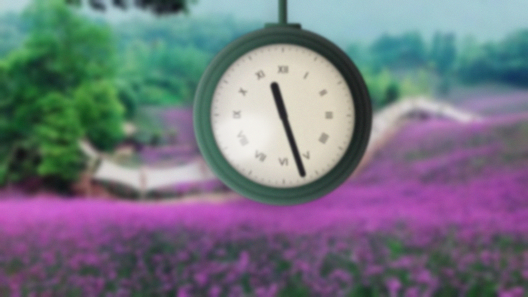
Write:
11,27
